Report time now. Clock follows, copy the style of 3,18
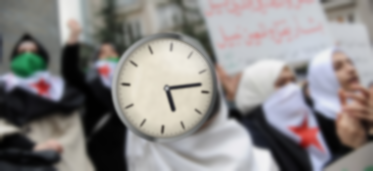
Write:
5,13
